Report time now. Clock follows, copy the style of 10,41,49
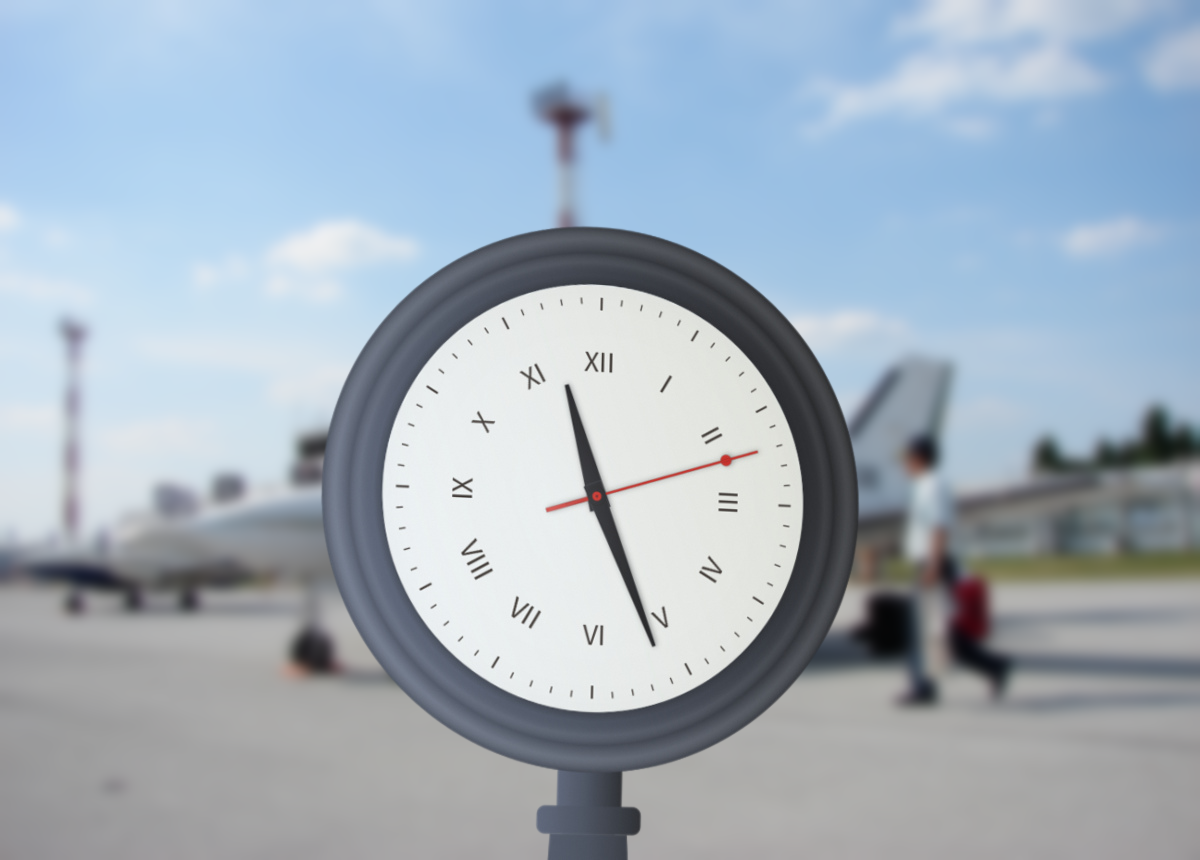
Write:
11,26,12
